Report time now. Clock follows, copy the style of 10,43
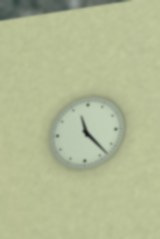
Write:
11,23
